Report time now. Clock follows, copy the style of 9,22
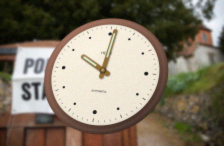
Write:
10,01
